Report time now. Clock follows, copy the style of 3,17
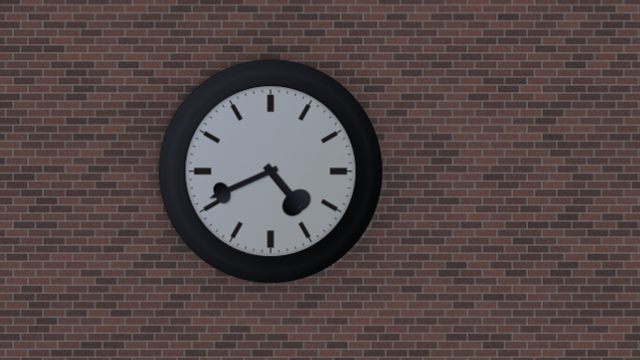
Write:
4,41
